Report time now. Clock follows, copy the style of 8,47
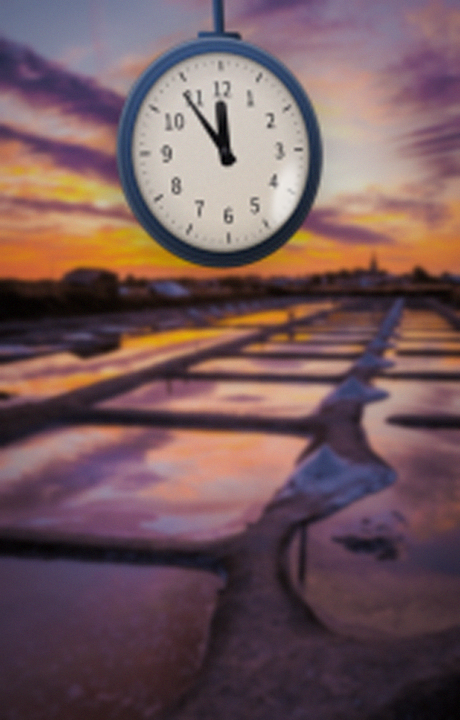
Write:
11,54
